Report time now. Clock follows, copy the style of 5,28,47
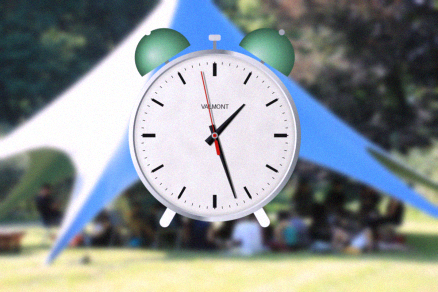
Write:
1,26,58
